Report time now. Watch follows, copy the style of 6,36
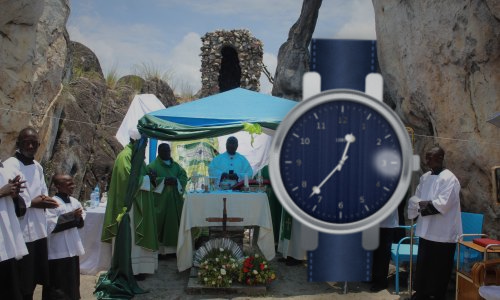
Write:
12,37
